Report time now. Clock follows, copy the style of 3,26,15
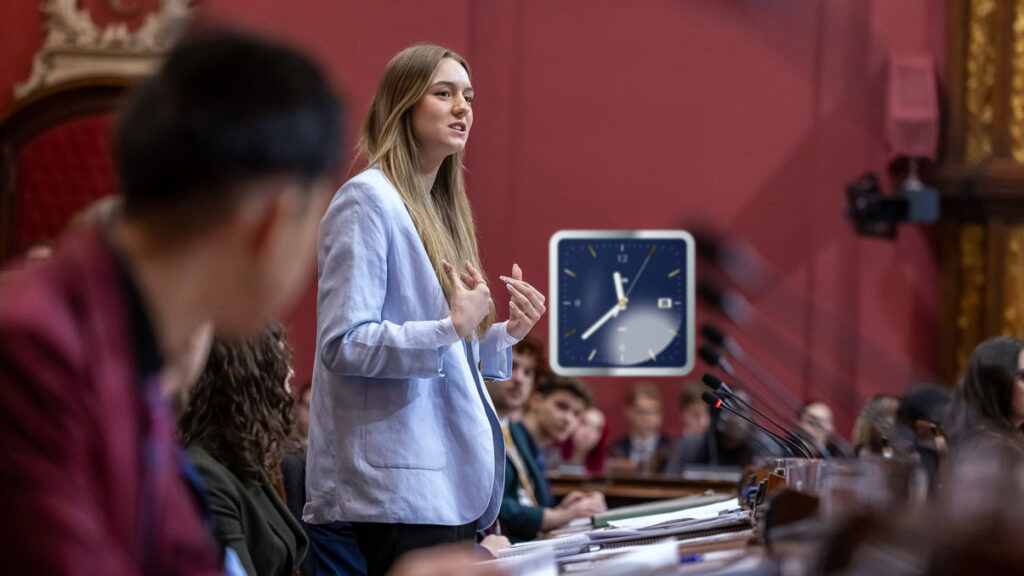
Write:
11,38,05
